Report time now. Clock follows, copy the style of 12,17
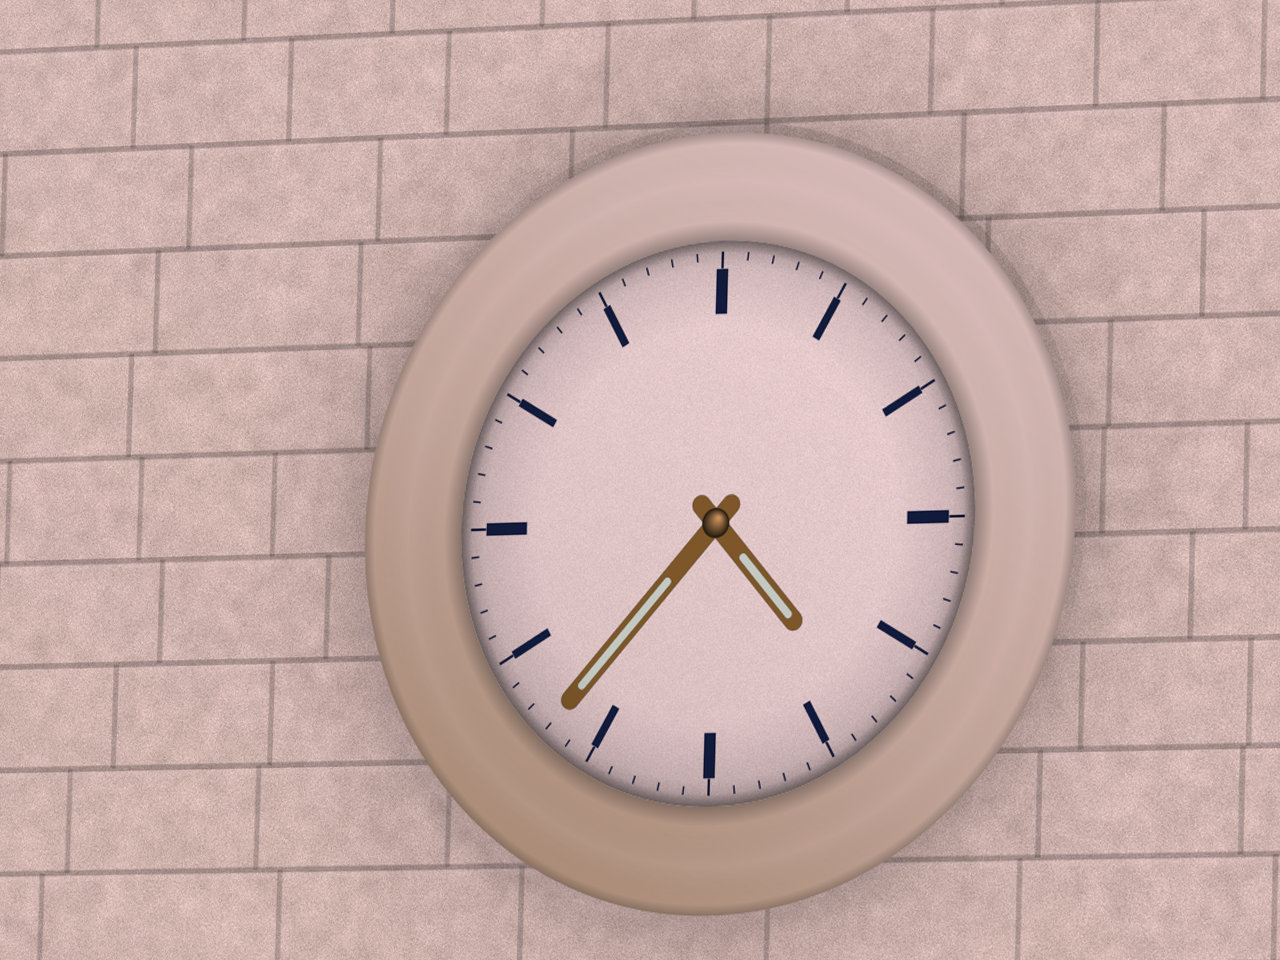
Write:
4,37
